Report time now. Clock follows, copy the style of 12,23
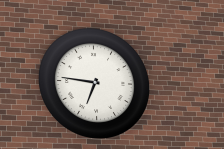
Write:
6,46
